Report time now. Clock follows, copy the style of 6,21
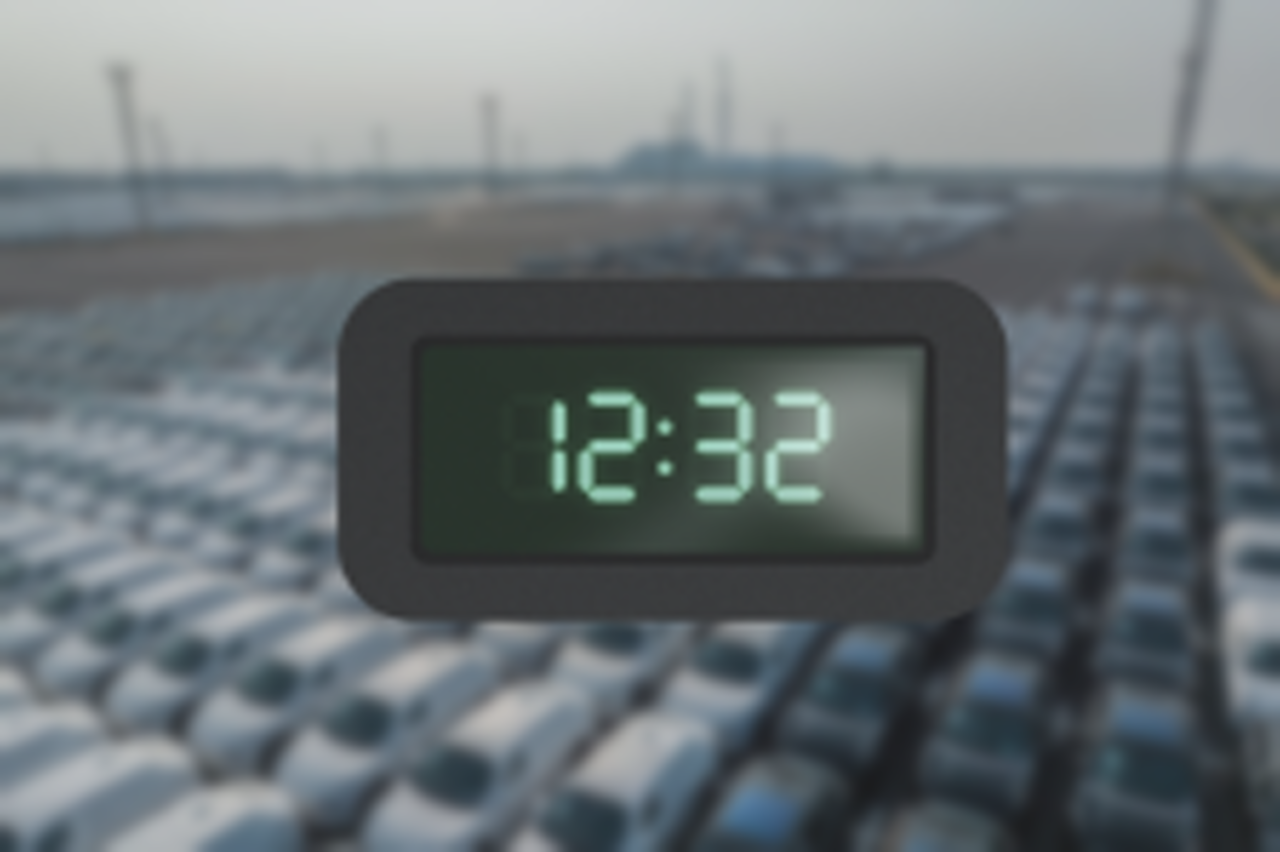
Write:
12,32
